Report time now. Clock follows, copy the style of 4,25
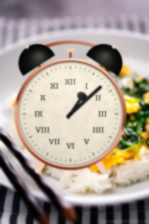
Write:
1,08
